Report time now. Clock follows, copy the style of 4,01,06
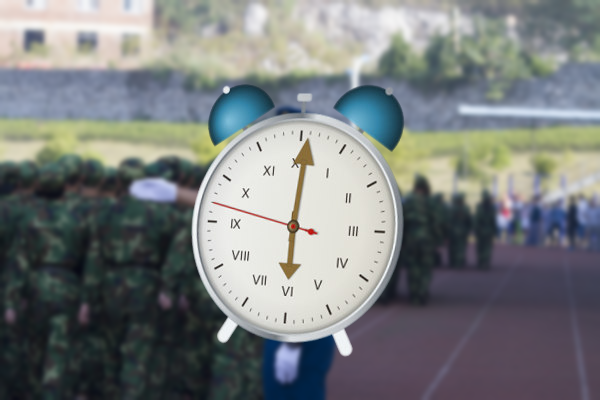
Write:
6,00,47
